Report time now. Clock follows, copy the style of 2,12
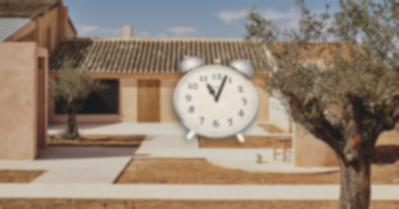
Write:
11,03
